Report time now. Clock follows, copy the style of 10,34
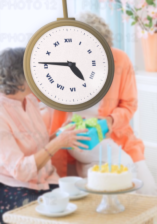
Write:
4,46
